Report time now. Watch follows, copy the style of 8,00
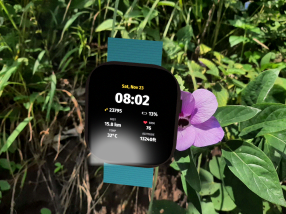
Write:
8,02
